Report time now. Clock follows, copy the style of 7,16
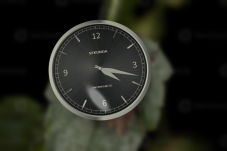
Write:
4,18
